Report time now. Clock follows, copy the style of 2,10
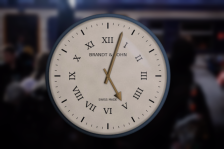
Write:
5,03
